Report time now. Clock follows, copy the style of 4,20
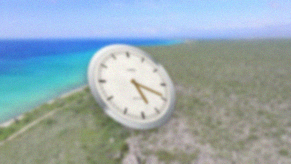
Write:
5,19
